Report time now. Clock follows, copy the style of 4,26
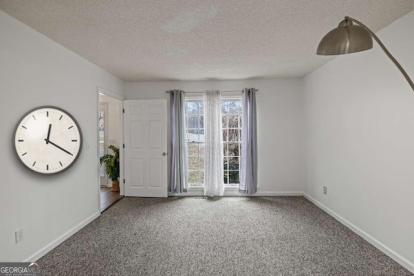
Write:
12,20
